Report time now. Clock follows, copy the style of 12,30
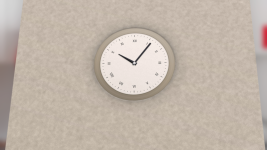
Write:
10,06
